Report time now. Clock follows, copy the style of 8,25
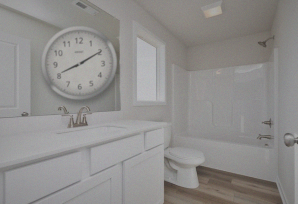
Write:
8,10
